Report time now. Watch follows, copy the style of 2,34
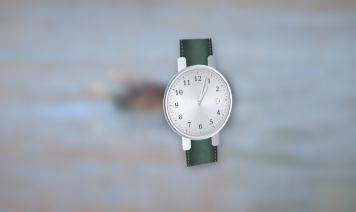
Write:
1,03
